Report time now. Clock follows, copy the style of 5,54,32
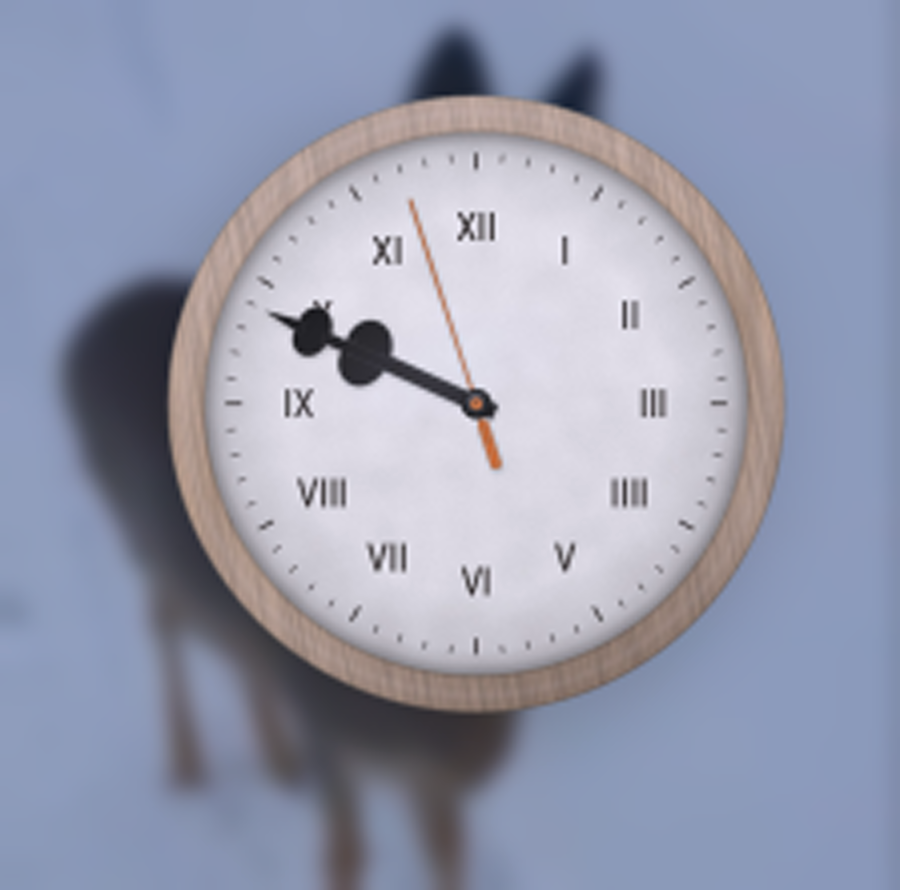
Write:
9,48,57
